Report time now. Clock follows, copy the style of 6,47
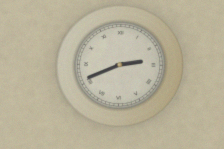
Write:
2,41
